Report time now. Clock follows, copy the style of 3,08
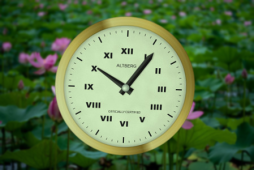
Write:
10,06
